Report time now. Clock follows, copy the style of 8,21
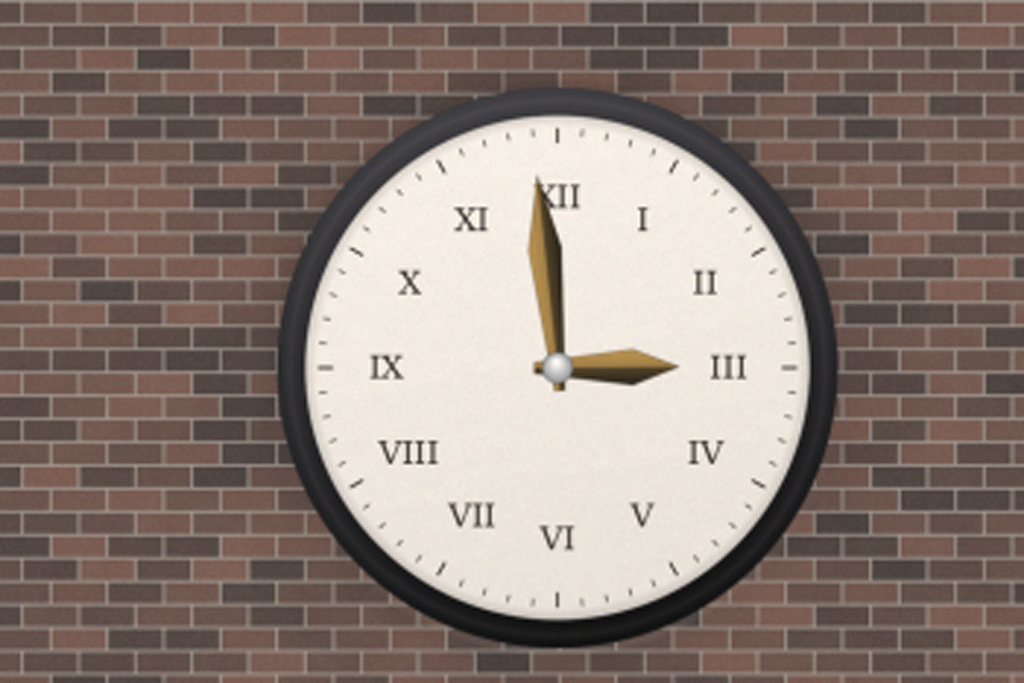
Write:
2,59
